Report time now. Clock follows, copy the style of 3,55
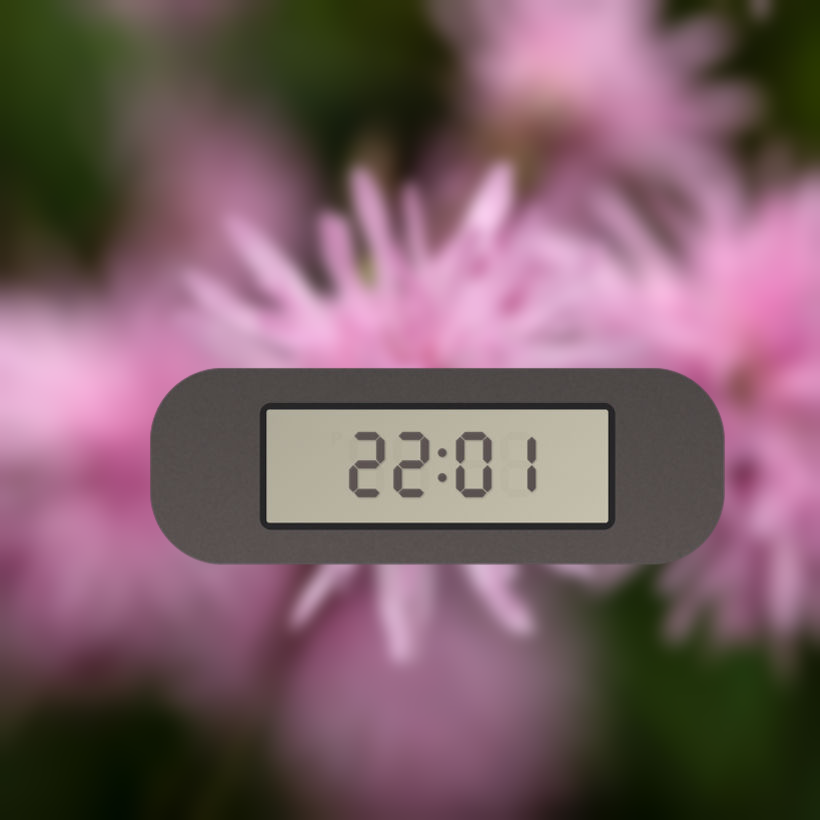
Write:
22,01
